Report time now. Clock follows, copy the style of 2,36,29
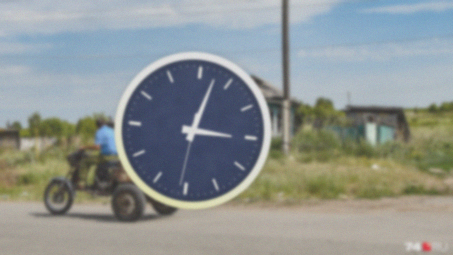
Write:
3,02,31
